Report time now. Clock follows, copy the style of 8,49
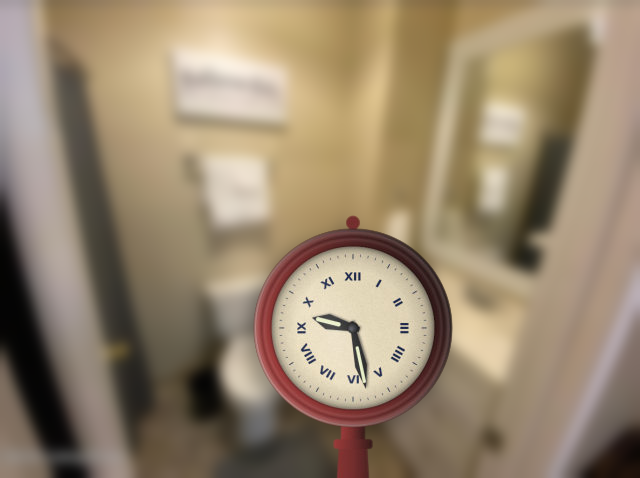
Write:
9,28
